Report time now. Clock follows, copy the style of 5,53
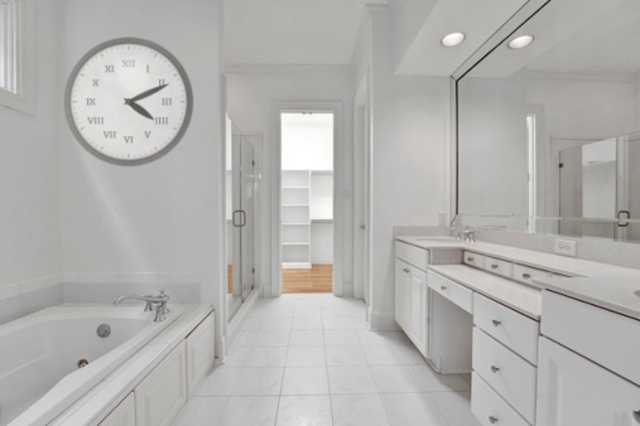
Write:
4,11
